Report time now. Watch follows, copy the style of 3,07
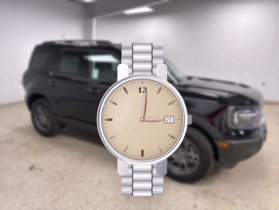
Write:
3,01
